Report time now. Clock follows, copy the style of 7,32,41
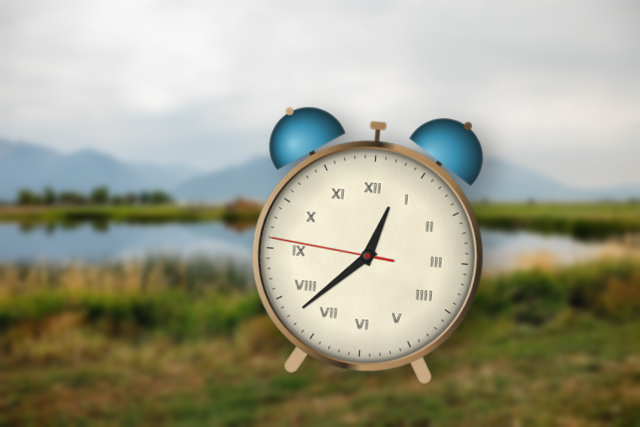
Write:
12,37,46
